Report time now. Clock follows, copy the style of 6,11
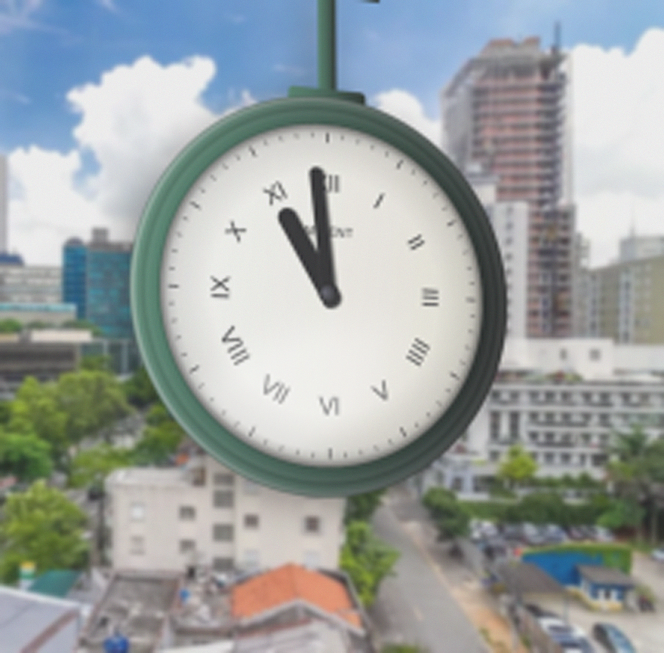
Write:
10,59
